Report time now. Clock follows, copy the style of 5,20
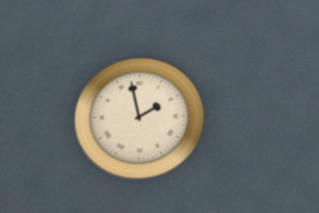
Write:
1,58
